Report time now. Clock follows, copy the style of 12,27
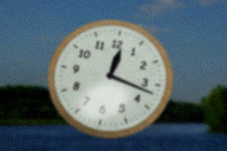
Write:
12,17
